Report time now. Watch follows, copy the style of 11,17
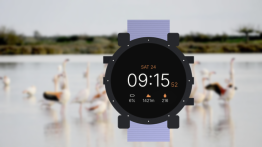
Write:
9,15
